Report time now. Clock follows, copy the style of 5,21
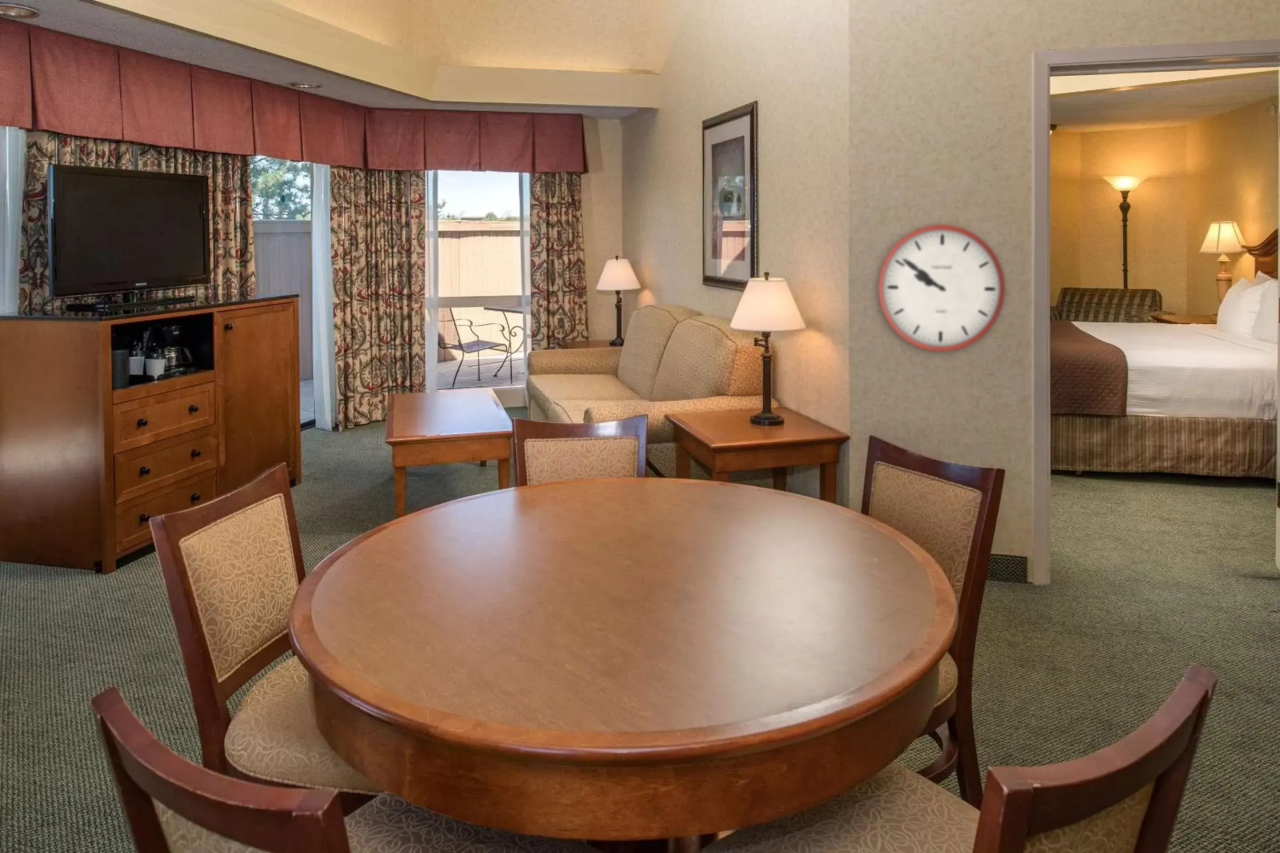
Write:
9,51
